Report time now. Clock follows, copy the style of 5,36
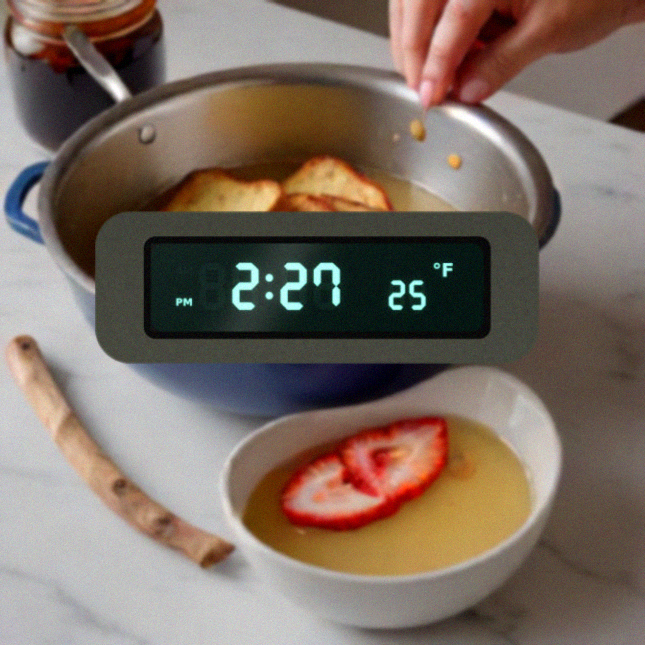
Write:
2,27
